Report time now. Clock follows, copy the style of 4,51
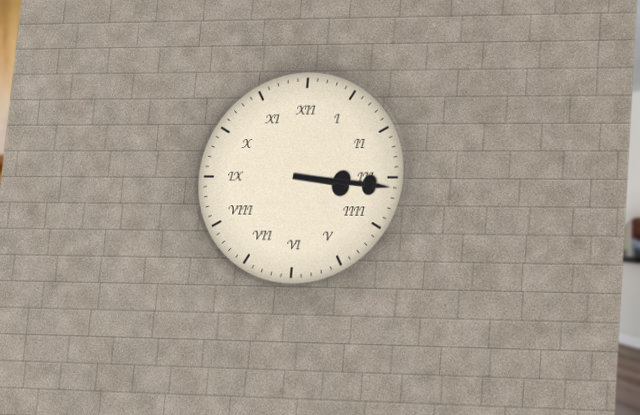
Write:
3,16
